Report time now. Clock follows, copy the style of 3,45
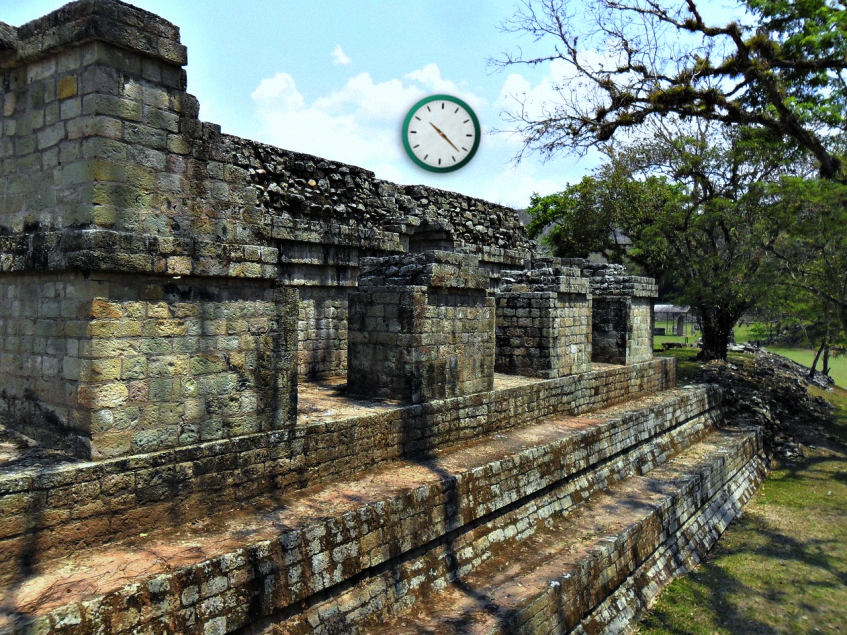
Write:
10,22
